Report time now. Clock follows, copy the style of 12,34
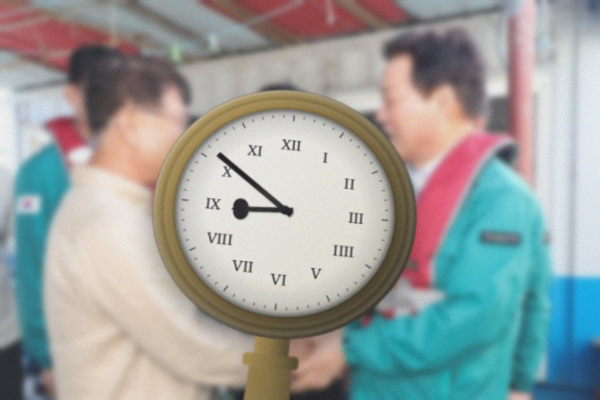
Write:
8,51
